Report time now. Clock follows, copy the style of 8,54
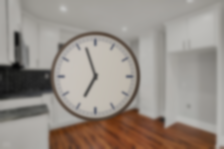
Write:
6,57
